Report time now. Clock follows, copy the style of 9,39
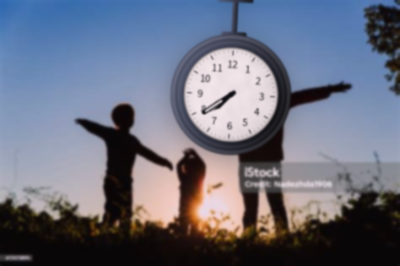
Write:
7,39
